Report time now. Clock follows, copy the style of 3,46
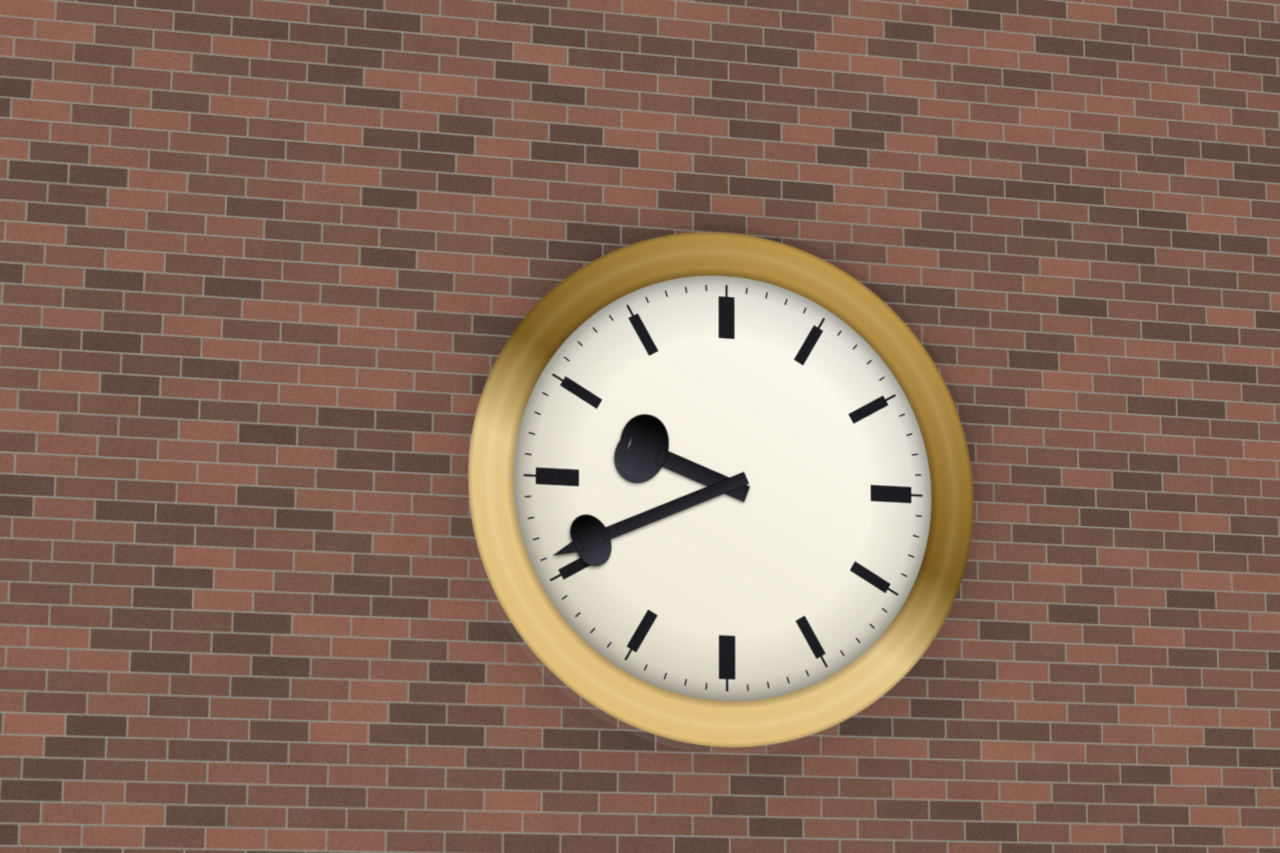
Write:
9,41
